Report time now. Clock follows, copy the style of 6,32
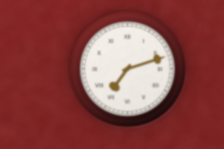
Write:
7,12
